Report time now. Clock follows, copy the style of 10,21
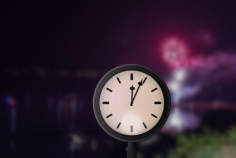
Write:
12,04
